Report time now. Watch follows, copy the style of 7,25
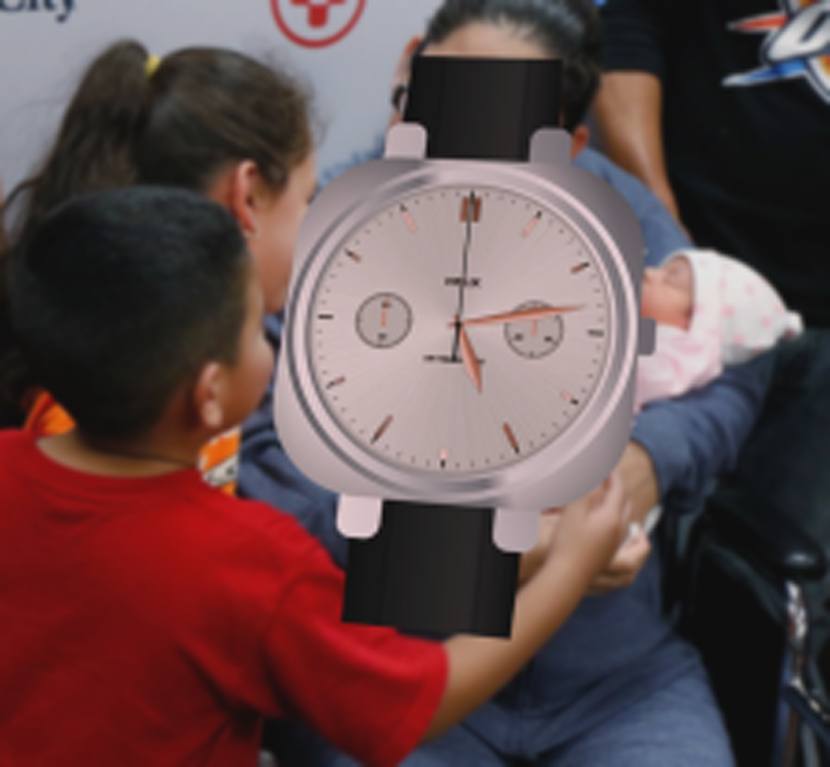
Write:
5,13
